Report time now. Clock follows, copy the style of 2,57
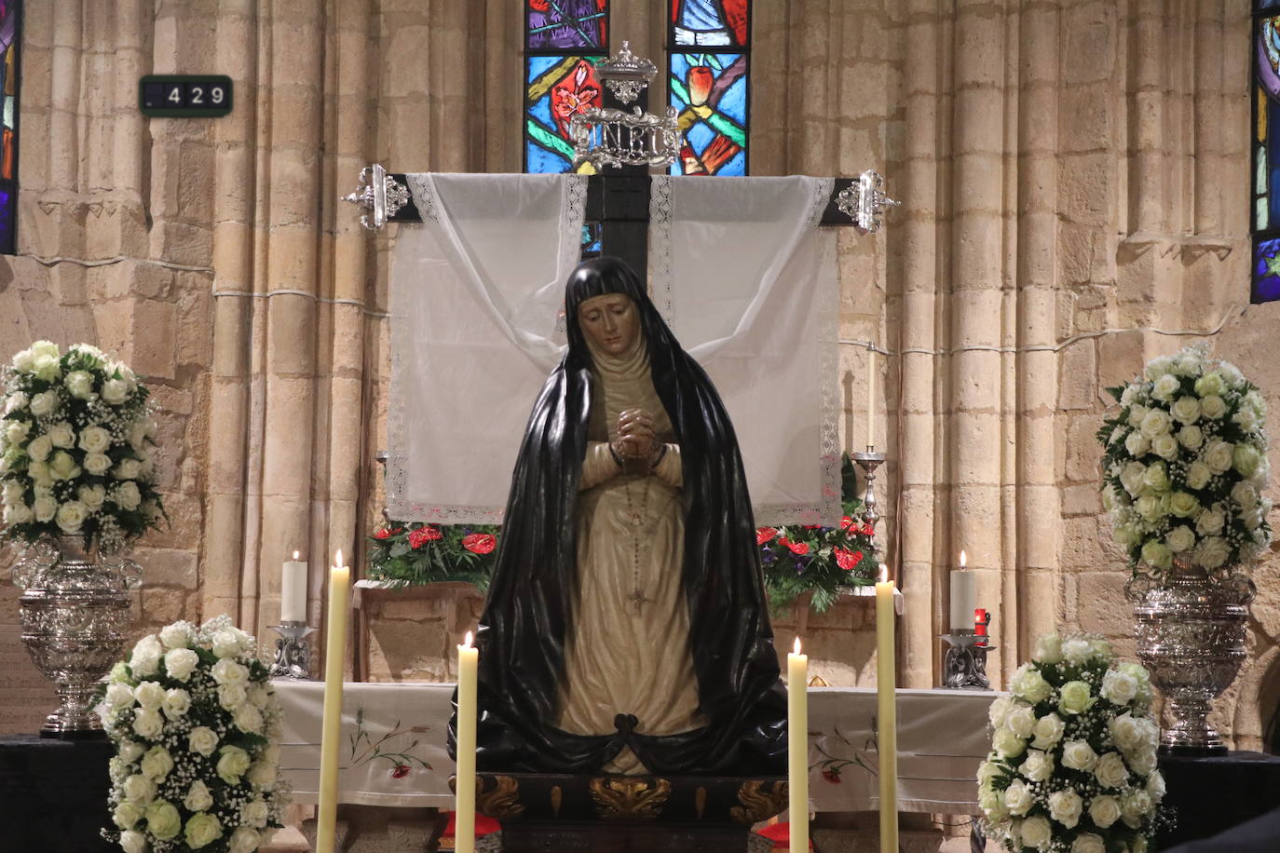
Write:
4,29
